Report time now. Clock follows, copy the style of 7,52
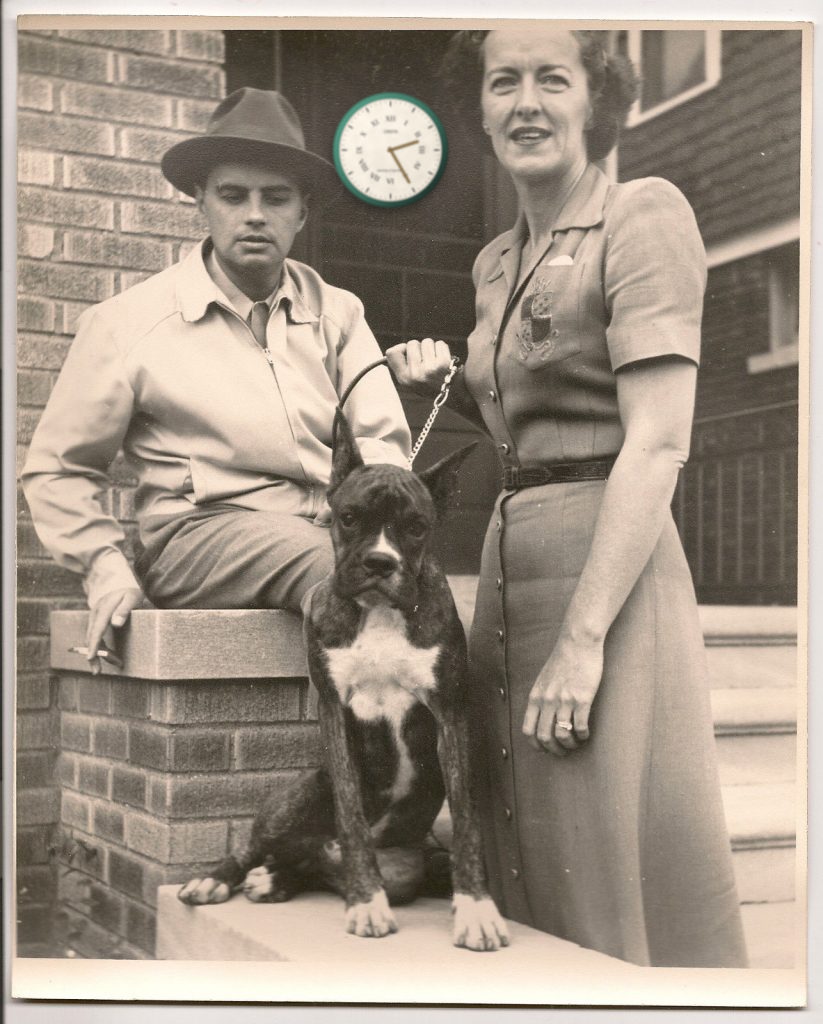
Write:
2,25
